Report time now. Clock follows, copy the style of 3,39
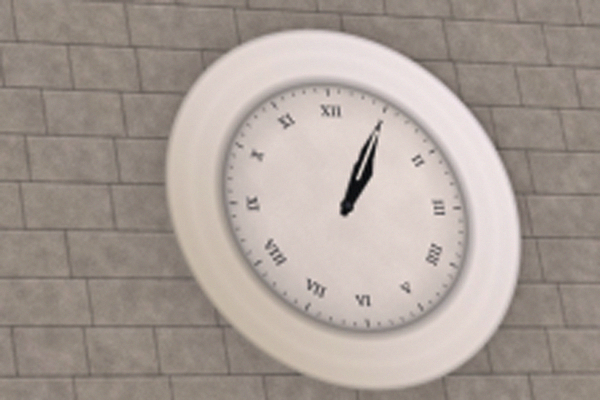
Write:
1,05
